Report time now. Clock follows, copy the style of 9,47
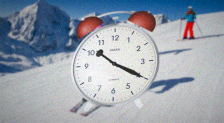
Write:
10,20
